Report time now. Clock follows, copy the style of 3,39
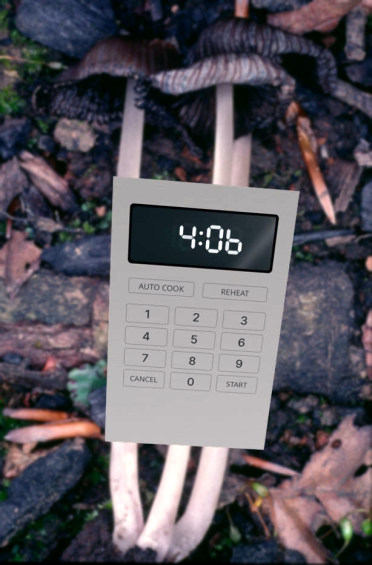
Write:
4,06
